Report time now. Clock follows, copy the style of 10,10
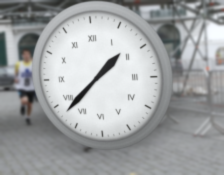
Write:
1,38
